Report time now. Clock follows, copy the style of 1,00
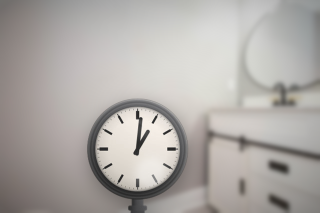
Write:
1,01
